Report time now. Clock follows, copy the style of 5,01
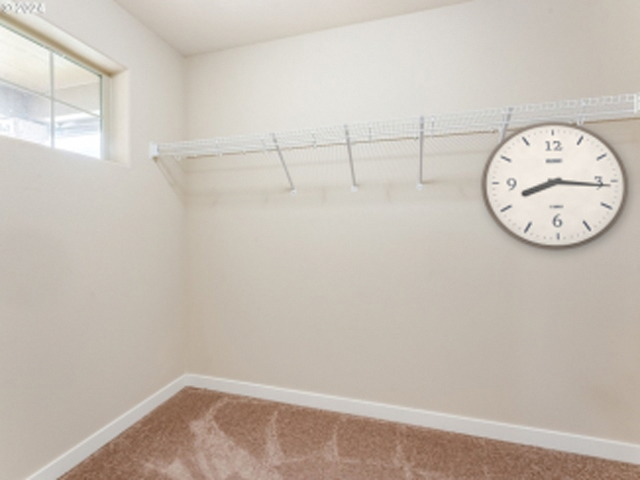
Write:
8,16
